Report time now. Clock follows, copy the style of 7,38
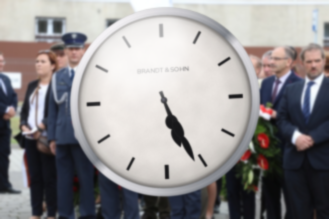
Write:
5,26
